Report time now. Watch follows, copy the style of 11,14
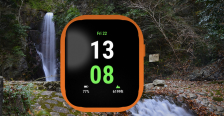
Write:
13,08
